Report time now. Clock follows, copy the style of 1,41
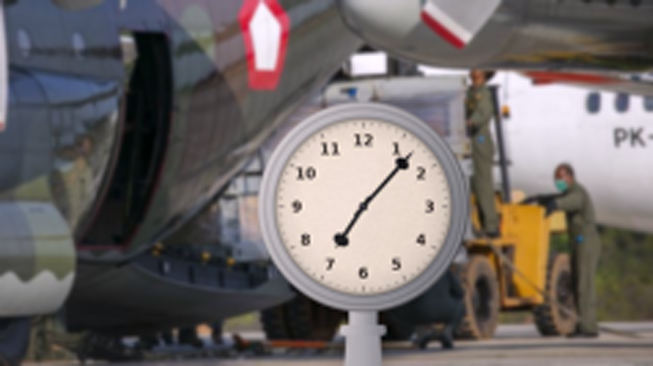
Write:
7,07
